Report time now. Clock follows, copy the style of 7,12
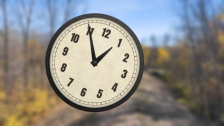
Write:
12,55
